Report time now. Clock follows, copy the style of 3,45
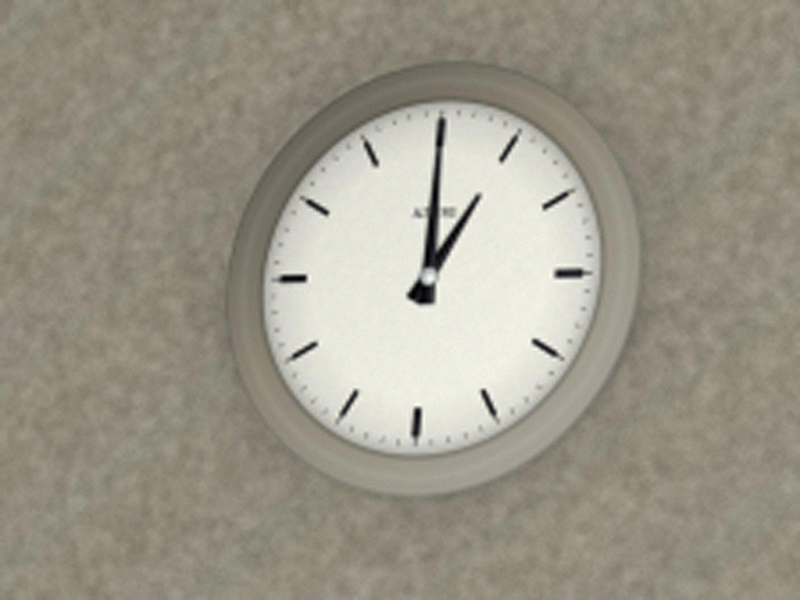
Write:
1,00
